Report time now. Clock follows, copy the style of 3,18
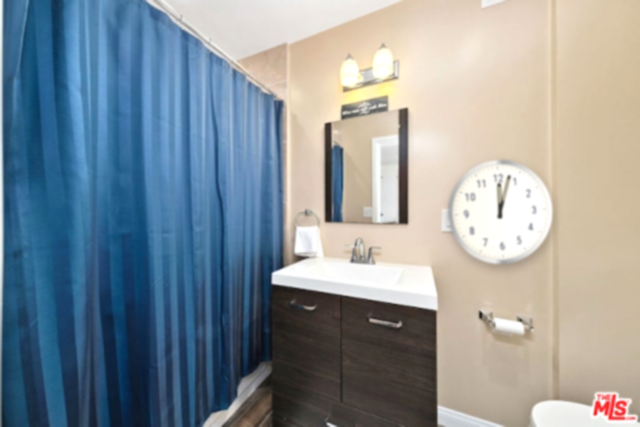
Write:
12,03
